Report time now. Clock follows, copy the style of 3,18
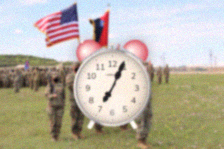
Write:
7,04
